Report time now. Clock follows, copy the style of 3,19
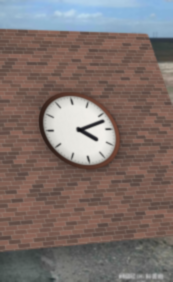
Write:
4,12
